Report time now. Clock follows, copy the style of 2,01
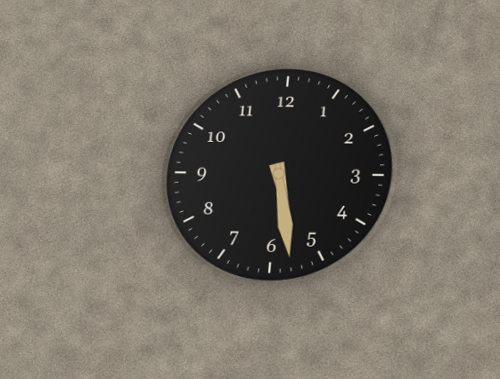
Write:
5,28
